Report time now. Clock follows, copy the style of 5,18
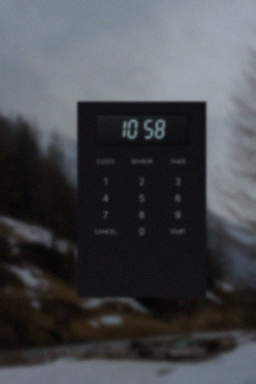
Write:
10,58
